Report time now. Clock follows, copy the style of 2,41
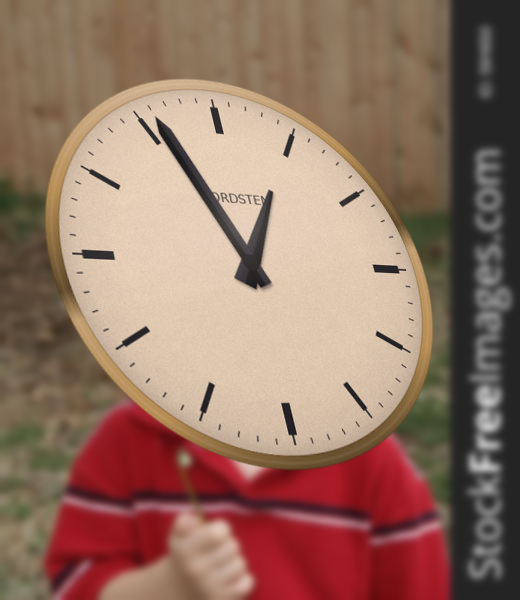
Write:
12,56
